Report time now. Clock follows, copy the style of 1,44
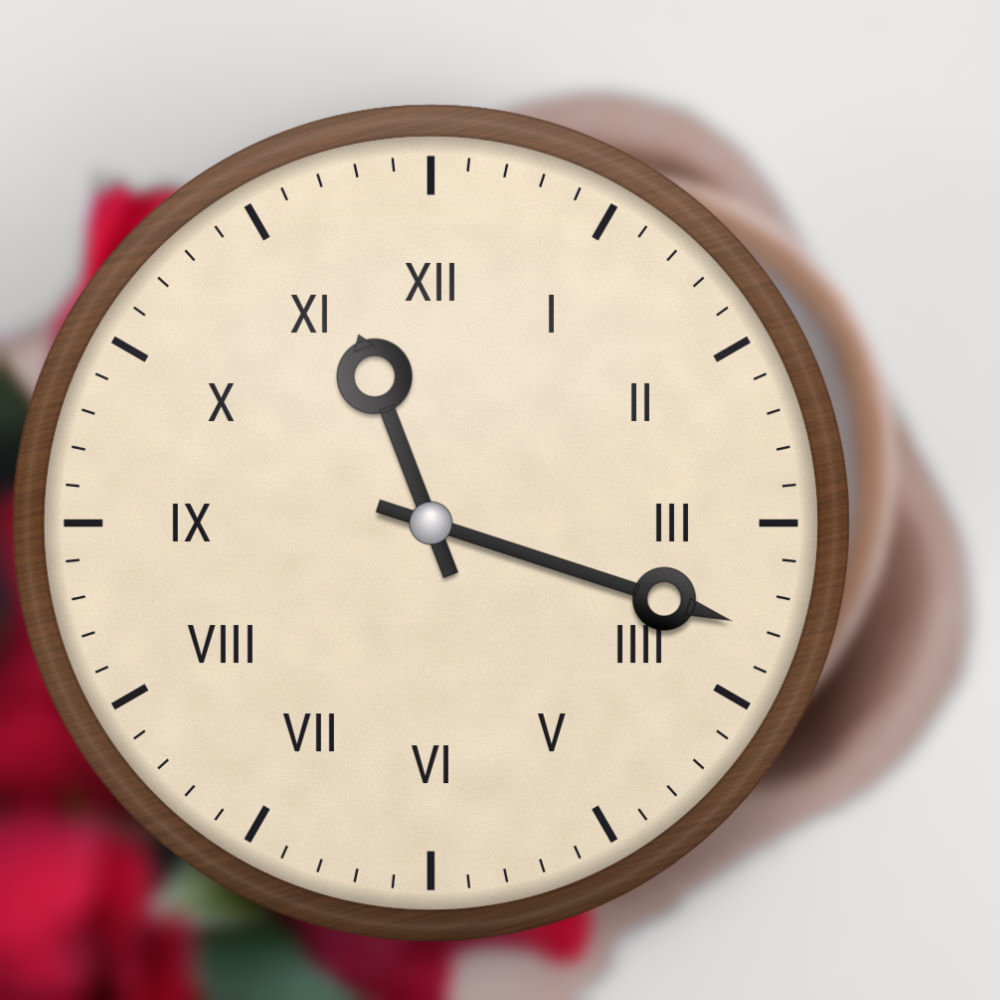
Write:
11,18
